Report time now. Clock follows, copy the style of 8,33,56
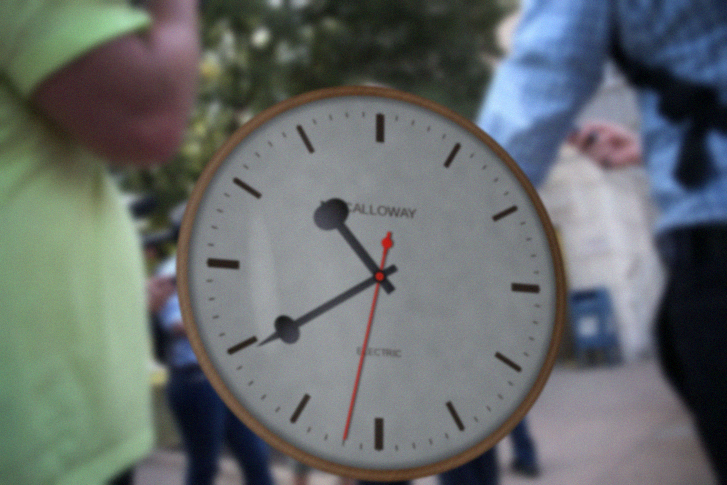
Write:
10,39,32
